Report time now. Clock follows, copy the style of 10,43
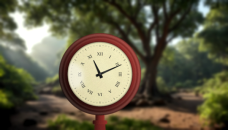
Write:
11,11
